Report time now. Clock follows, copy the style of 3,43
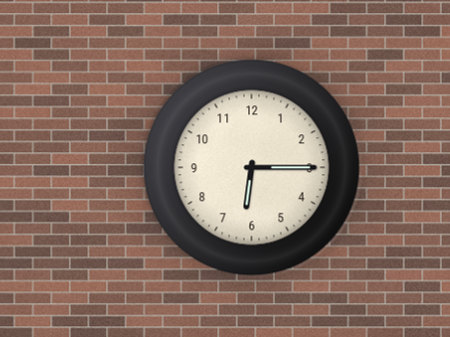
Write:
6,15
